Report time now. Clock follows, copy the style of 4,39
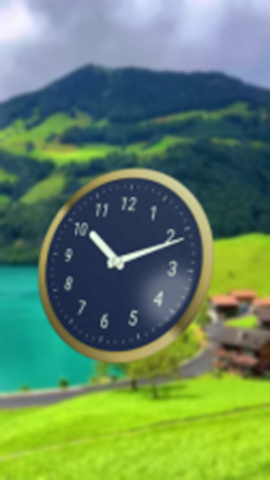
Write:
10,11
